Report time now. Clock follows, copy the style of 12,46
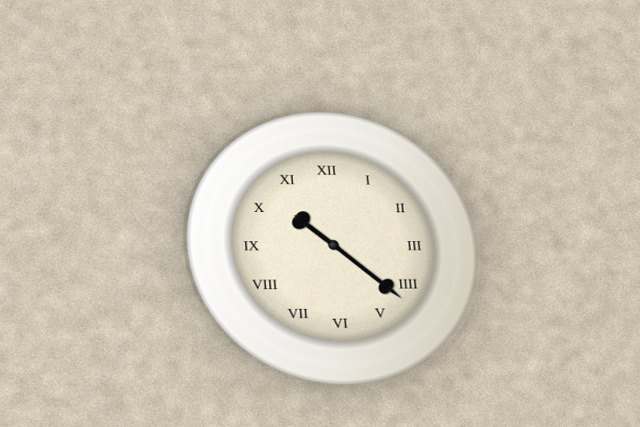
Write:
10,22
